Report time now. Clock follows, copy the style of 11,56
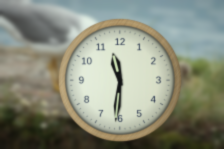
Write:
11,31
